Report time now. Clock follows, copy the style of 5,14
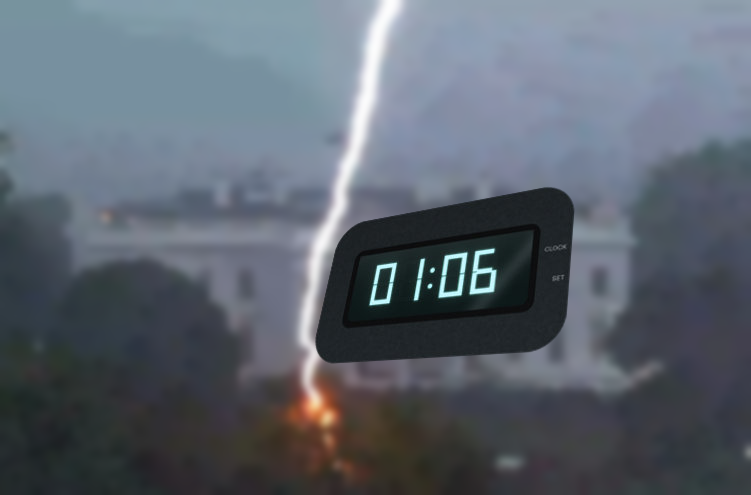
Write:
1,06
